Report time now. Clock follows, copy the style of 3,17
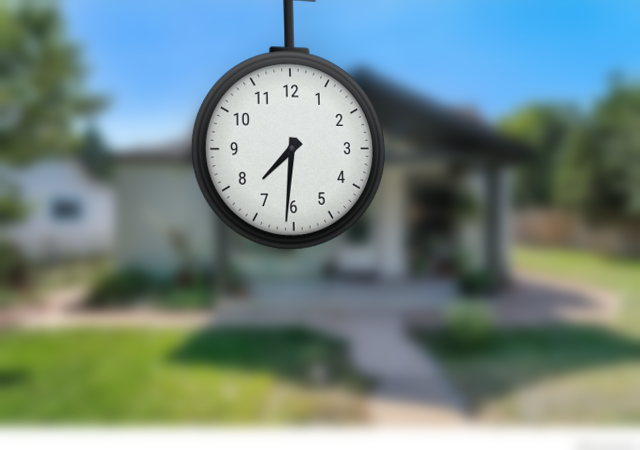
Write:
7,31
